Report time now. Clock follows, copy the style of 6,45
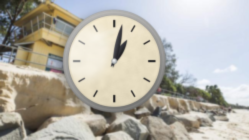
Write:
1,02
